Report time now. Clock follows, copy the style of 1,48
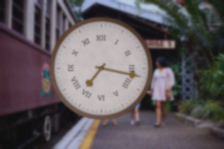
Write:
7,17
